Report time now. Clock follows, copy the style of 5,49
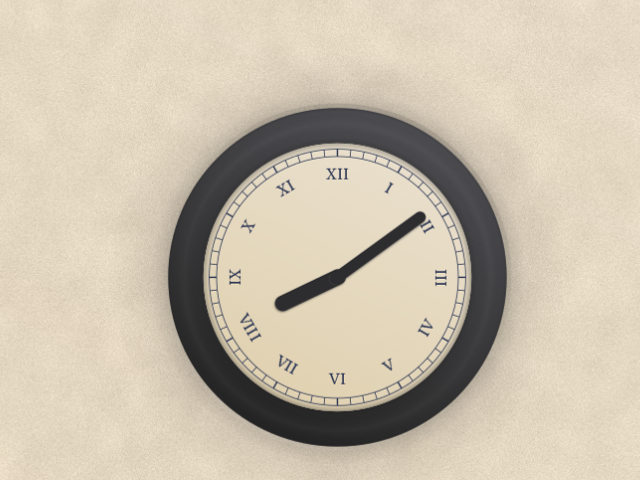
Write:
8,09
